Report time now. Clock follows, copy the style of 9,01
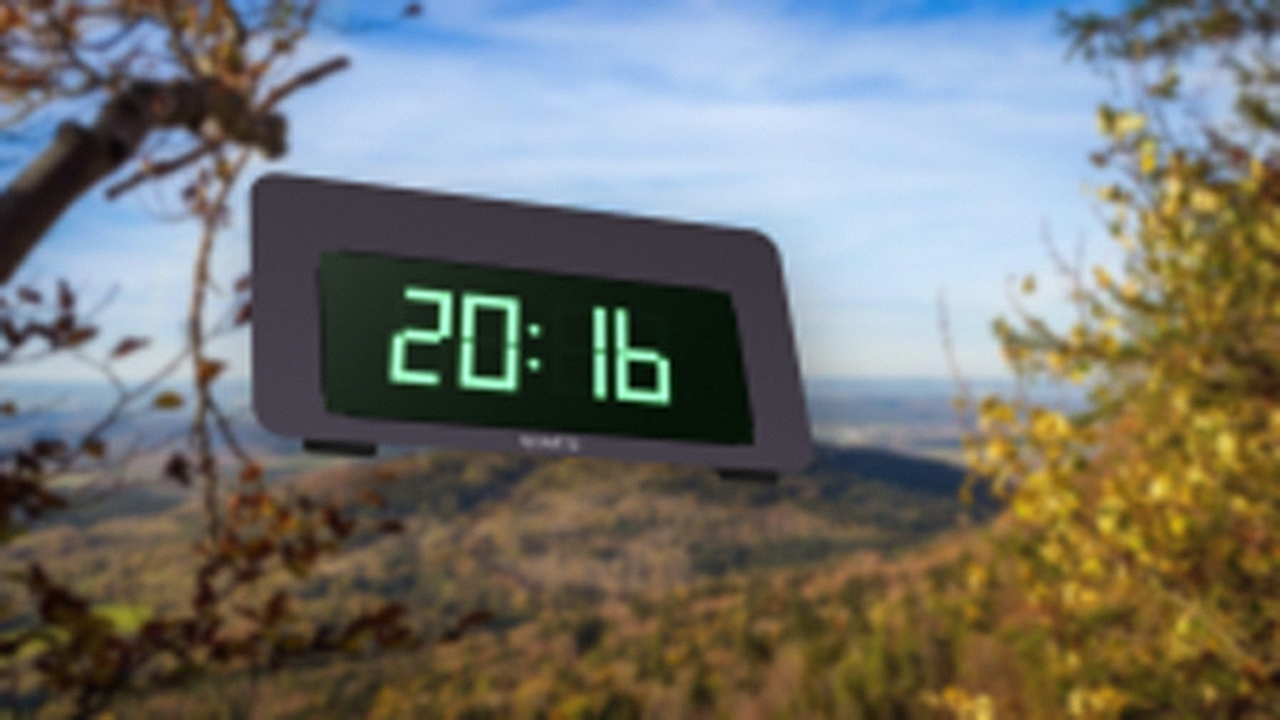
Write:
20,16
